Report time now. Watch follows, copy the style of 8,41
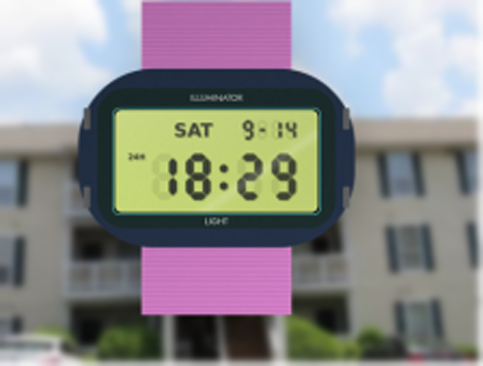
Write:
18,29
